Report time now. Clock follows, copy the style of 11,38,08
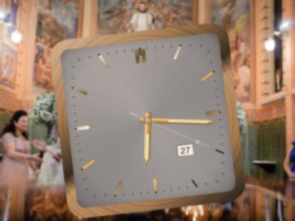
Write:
6,16,20
